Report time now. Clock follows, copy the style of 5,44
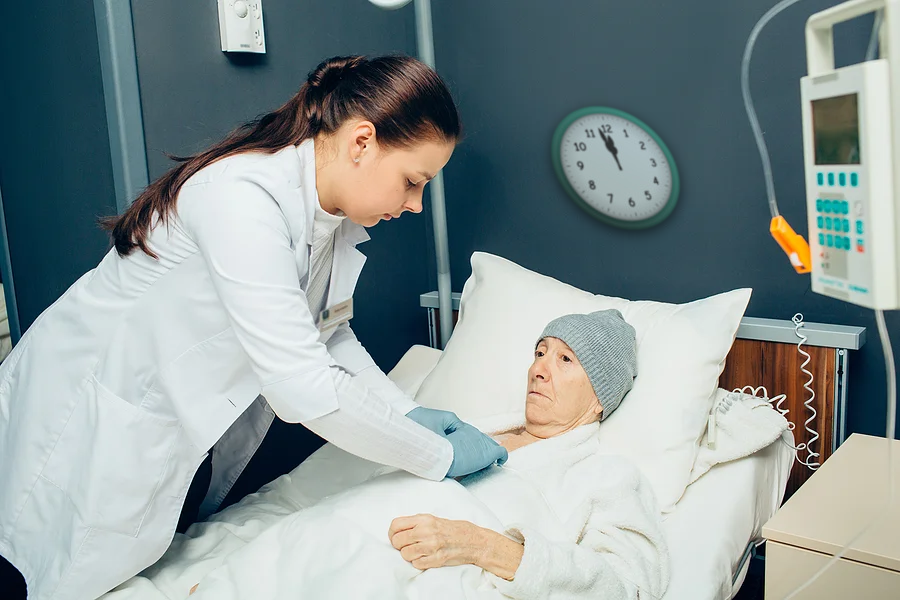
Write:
11,58
